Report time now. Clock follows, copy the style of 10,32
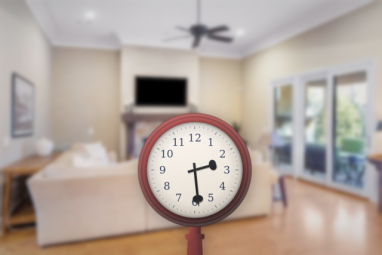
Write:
2,29
